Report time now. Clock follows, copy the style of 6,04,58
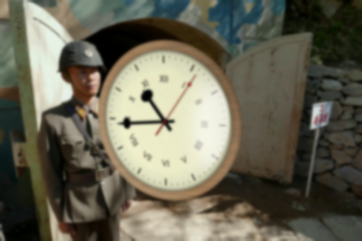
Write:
10,44,06
